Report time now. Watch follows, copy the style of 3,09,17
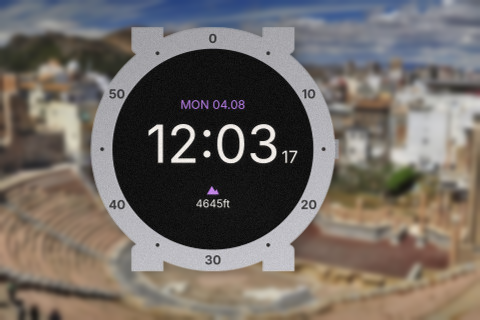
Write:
12,03,17
